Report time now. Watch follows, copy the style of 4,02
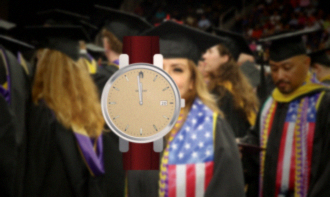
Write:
11,59
